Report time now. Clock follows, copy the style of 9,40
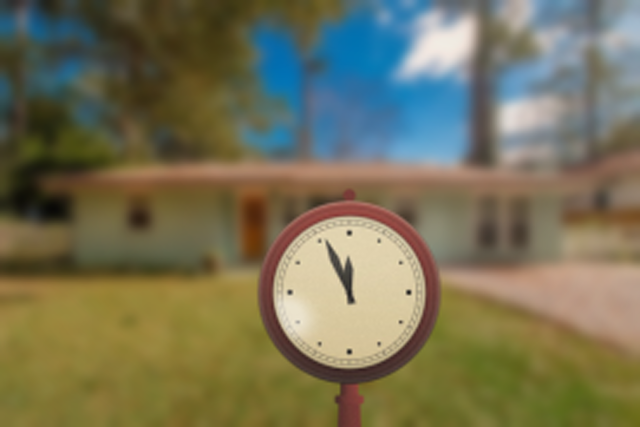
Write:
11,56
